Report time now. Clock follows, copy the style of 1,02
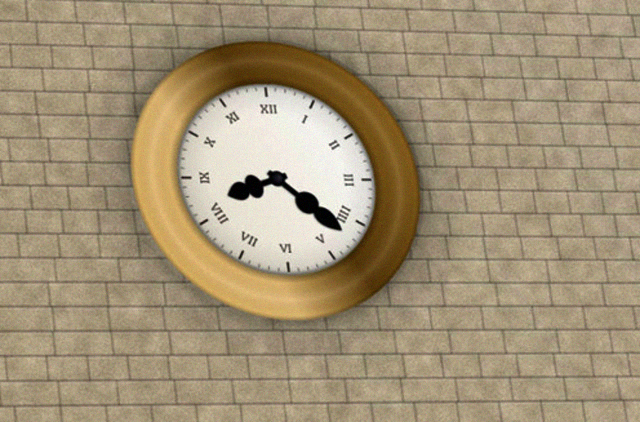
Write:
8,22
